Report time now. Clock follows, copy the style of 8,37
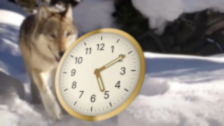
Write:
5,10
